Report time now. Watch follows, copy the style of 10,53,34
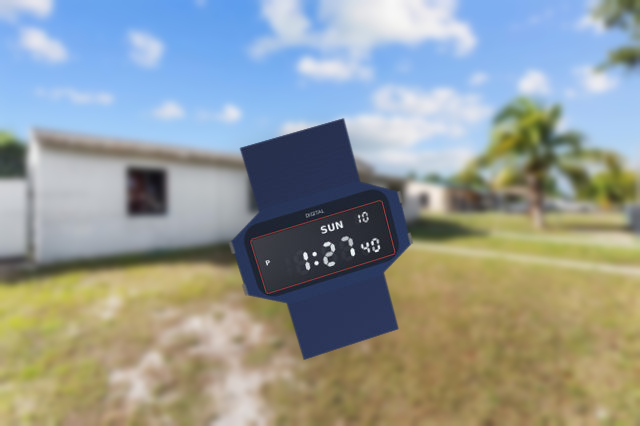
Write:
1,27,40
